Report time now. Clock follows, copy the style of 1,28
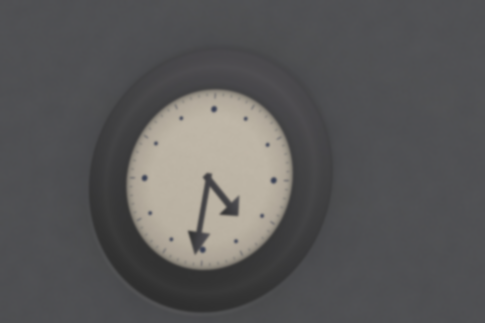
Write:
4,31
